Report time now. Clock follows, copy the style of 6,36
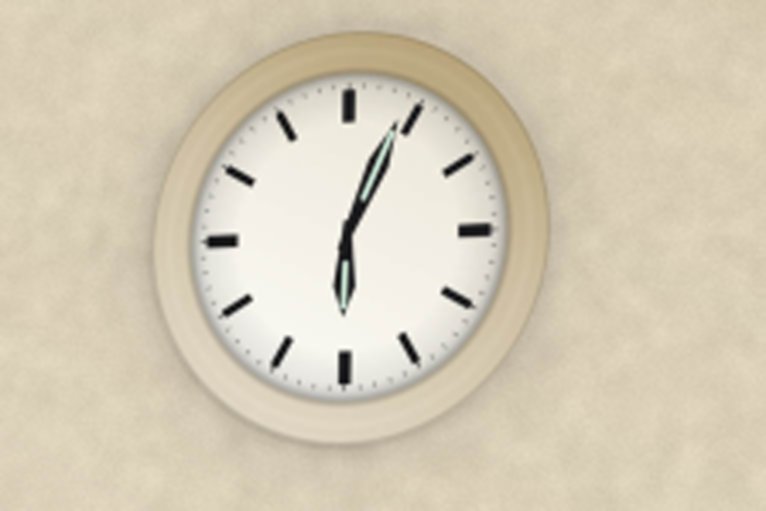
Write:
6,04
